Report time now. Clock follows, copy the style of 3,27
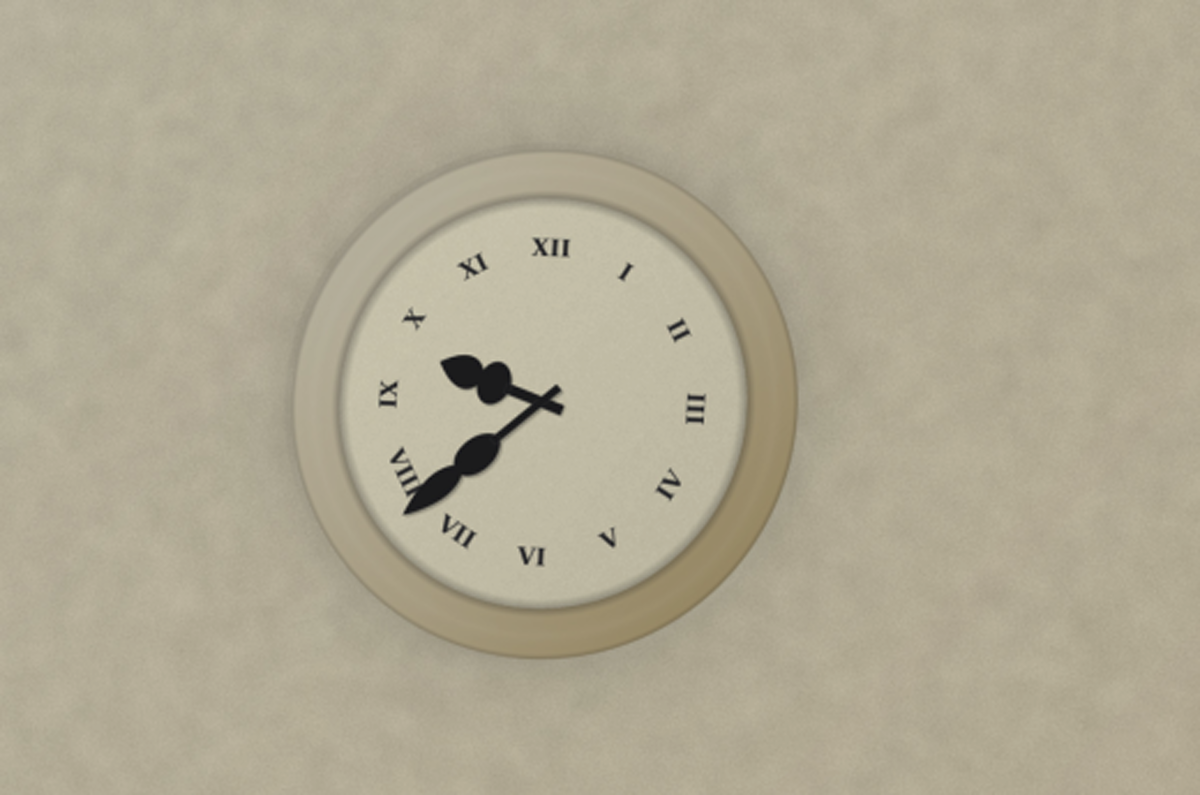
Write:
9,38
